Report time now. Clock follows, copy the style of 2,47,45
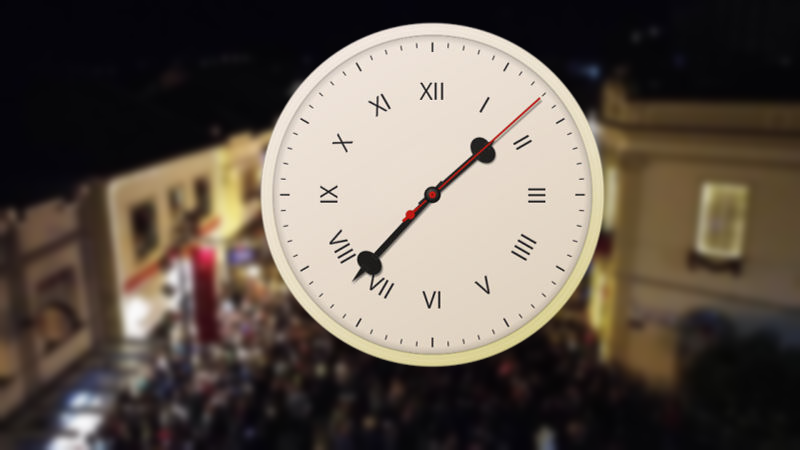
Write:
1,37,08
